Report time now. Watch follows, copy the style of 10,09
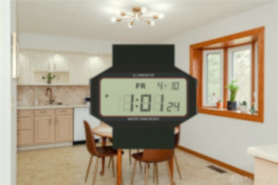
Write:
1,01
